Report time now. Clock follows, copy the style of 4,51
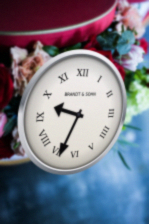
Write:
9,34
